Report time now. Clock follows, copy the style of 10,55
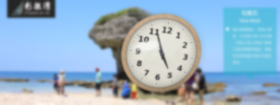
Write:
4,56
